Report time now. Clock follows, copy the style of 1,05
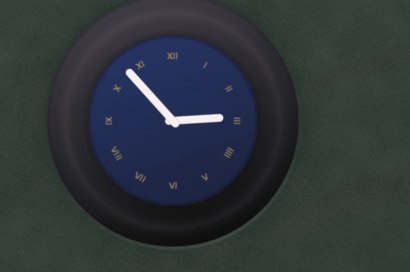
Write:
2,53
